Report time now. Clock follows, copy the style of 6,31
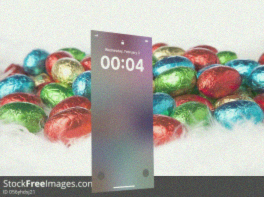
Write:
0,04
